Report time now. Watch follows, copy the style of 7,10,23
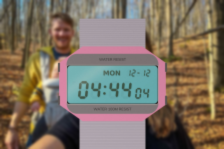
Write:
4,44,04
